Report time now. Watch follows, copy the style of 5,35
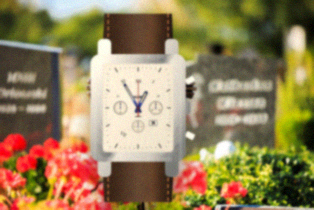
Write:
12,55
